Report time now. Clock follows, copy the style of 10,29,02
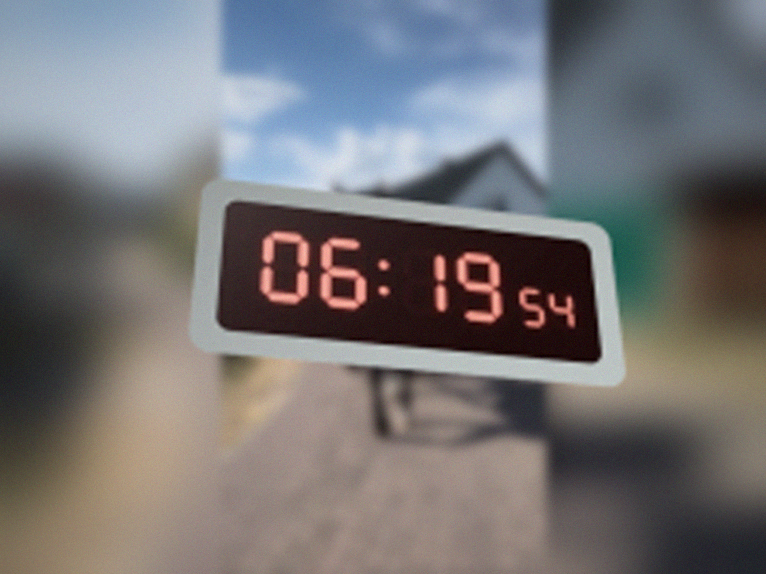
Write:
6,19,54
